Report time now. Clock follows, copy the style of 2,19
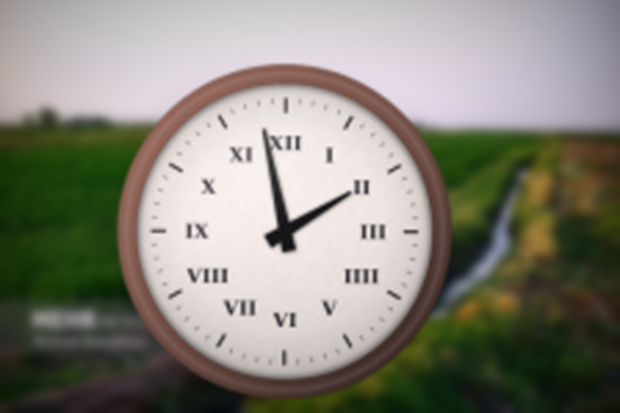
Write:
1,58
